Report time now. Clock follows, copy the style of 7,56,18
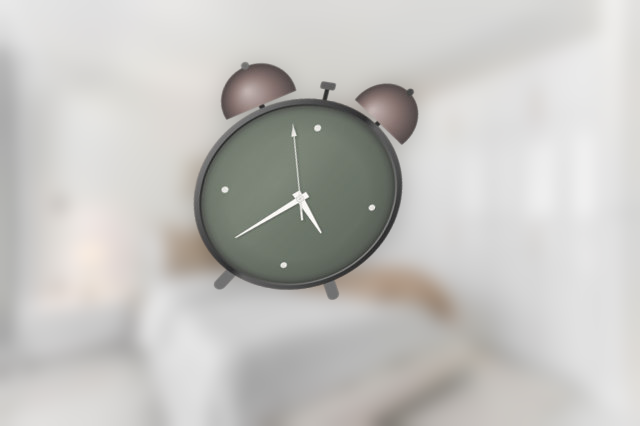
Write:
4,37,57
